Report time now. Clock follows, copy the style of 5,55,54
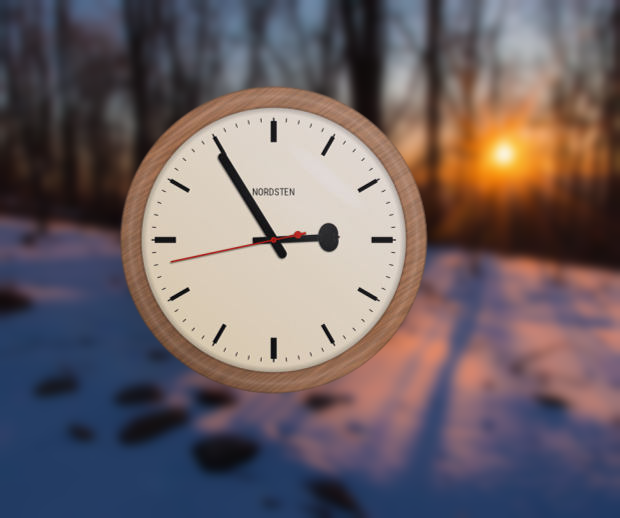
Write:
2,54,43
